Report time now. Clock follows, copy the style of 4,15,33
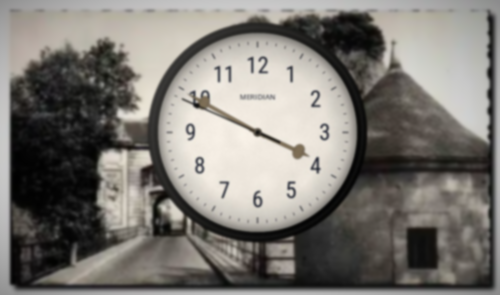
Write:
3,49,49
